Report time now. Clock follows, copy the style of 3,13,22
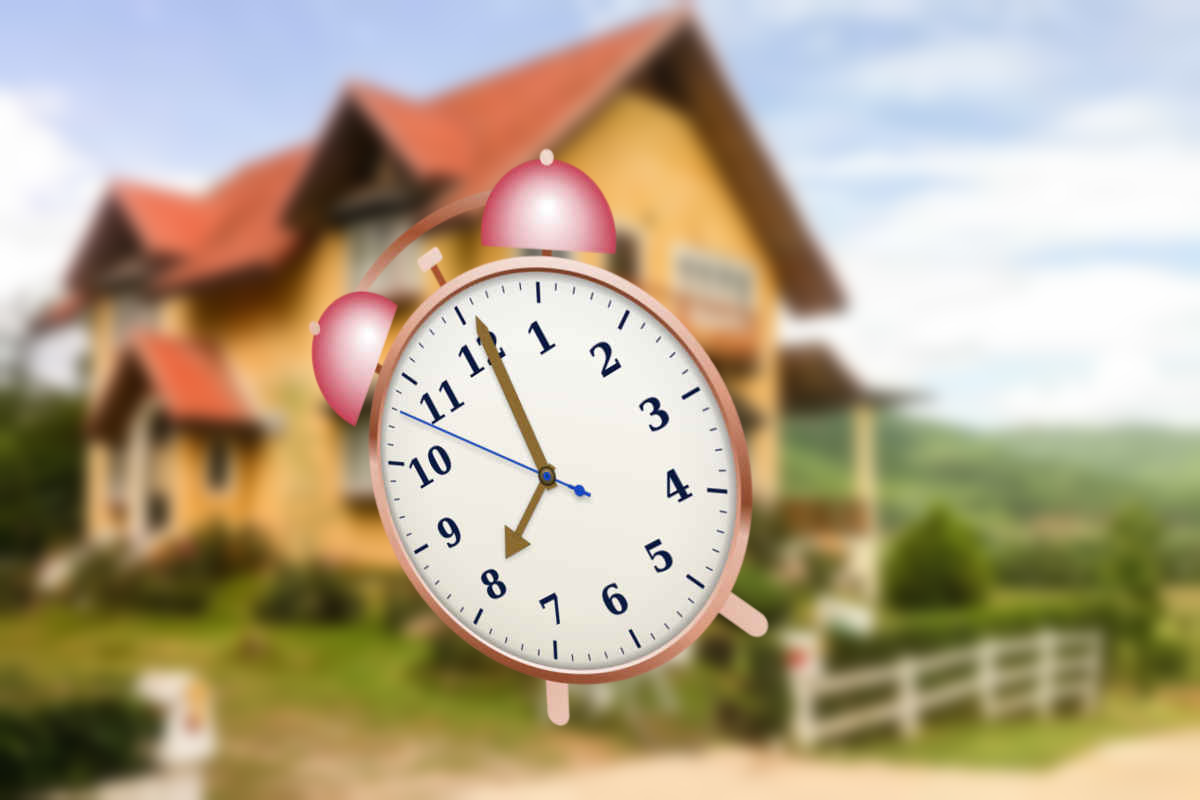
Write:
8,00,53
